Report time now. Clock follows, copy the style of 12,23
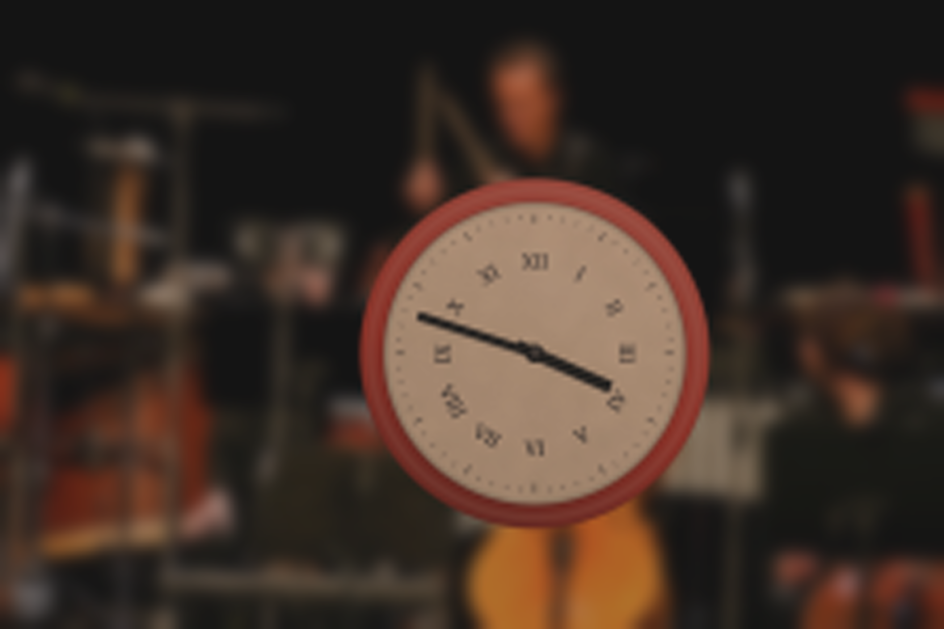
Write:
3,48
